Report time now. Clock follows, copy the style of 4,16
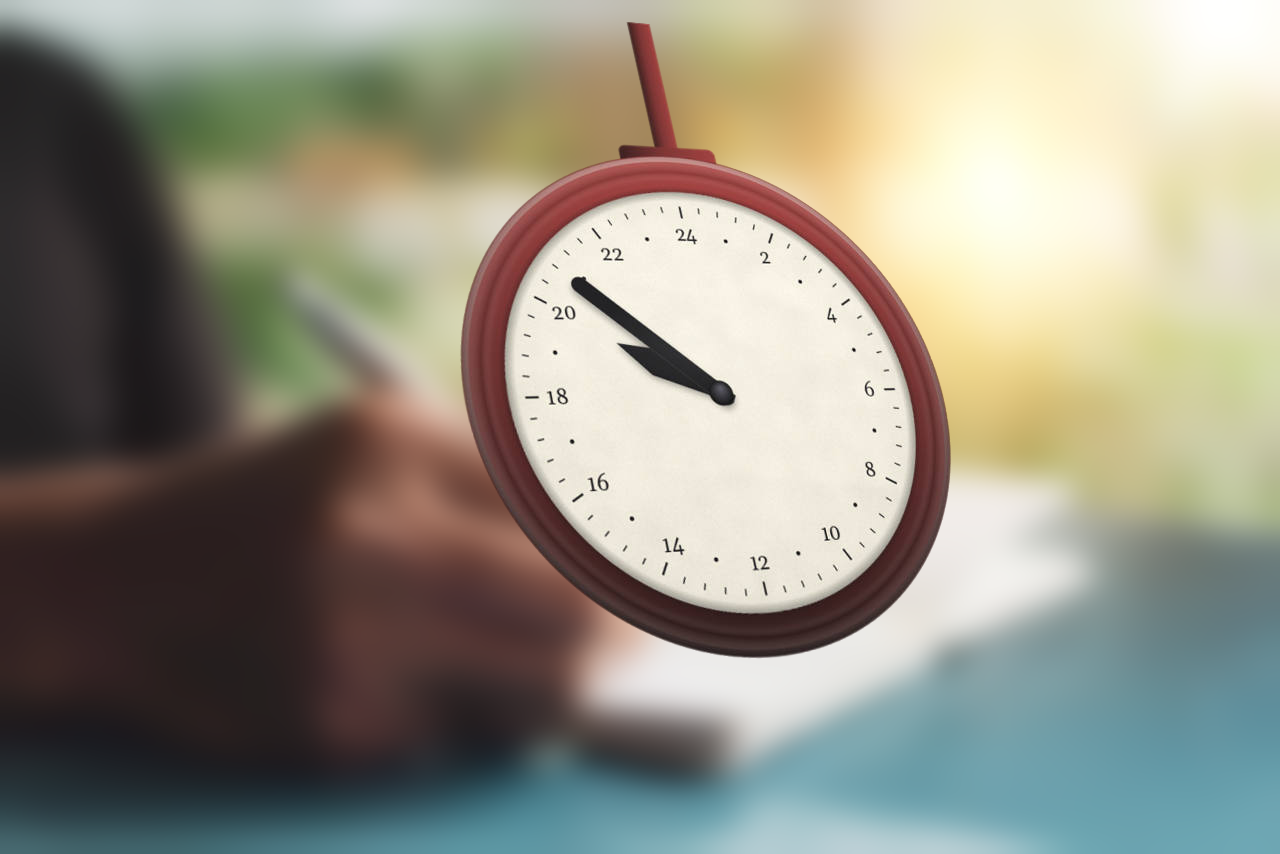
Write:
19,52
